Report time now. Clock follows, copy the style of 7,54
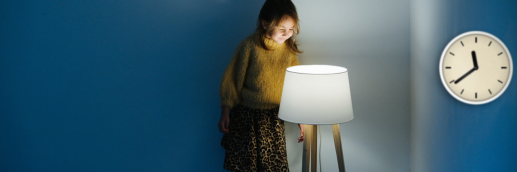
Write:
11,39
